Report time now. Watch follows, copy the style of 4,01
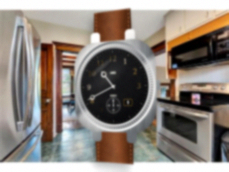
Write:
10,41
